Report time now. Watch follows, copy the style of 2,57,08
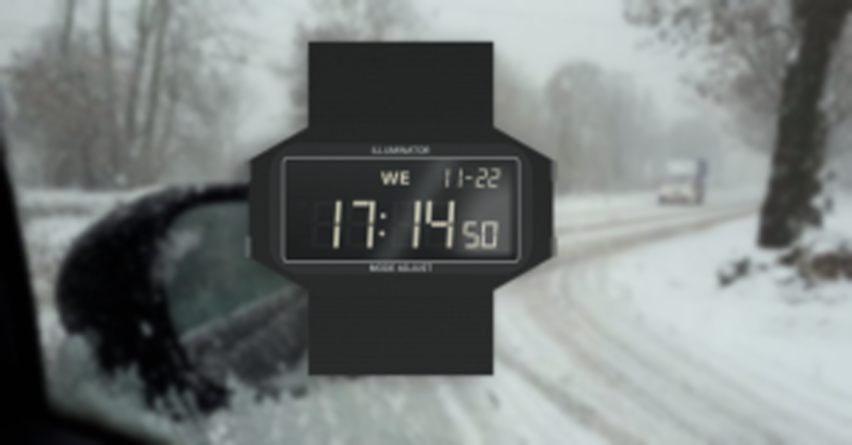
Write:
17,14,50
